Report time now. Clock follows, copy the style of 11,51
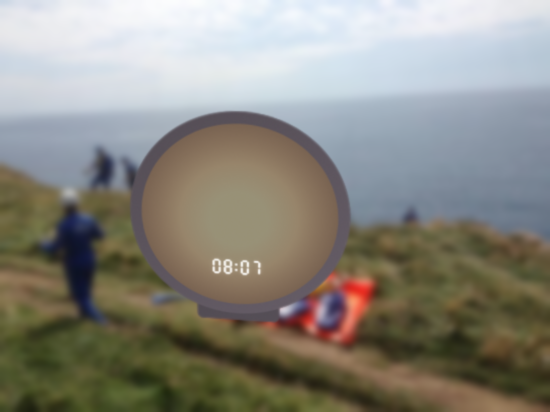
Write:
8,07
